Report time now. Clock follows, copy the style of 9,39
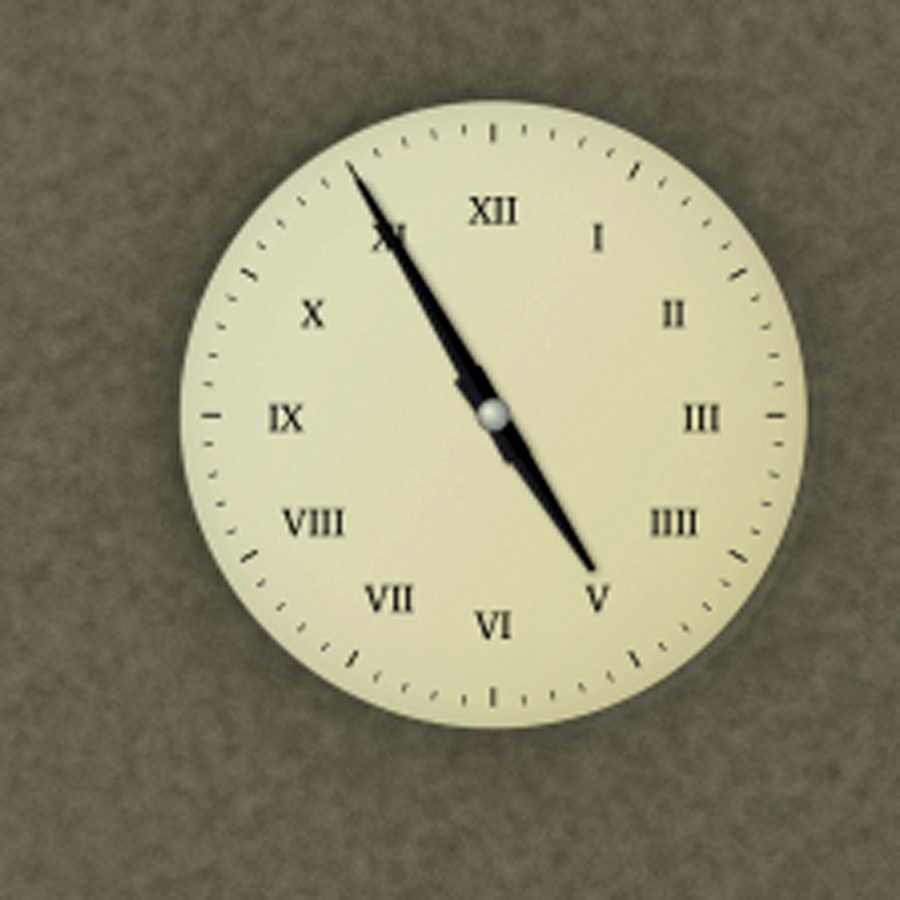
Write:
4,55
